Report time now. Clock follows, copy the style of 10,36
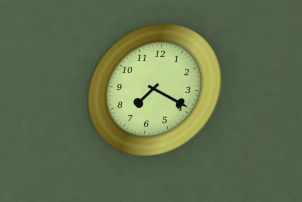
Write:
7,19
